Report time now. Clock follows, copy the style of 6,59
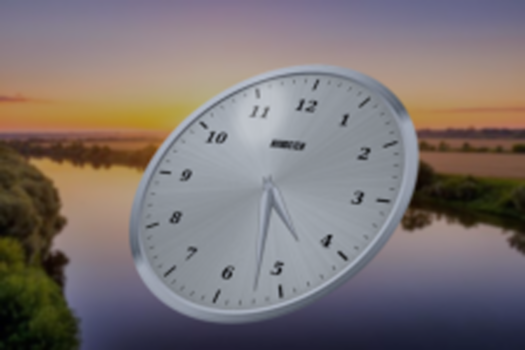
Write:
4,27
